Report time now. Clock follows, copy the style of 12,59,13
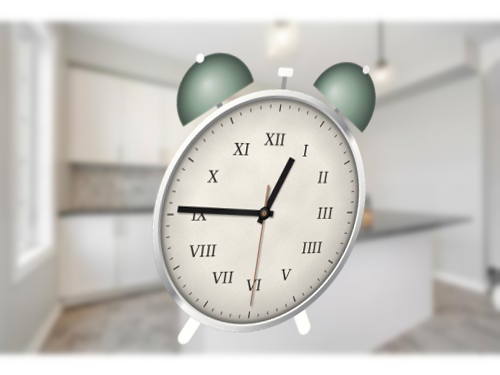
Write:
12,45,30
